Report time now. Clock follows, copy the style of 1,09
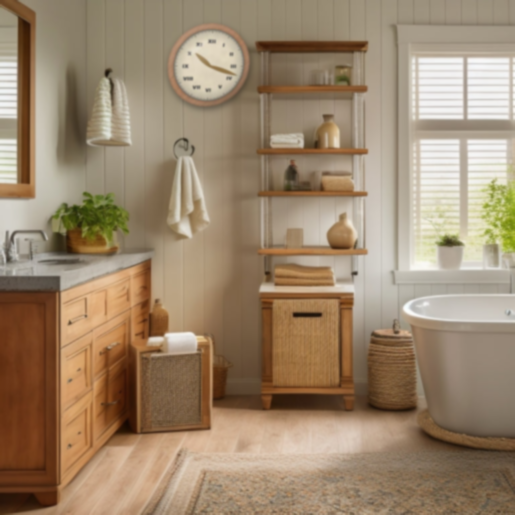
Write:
10,18
